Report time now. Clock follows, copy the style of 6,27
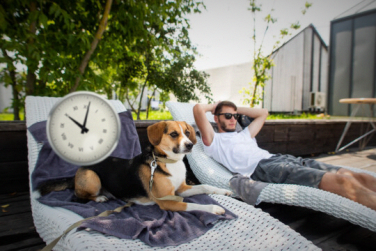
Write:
10,01
